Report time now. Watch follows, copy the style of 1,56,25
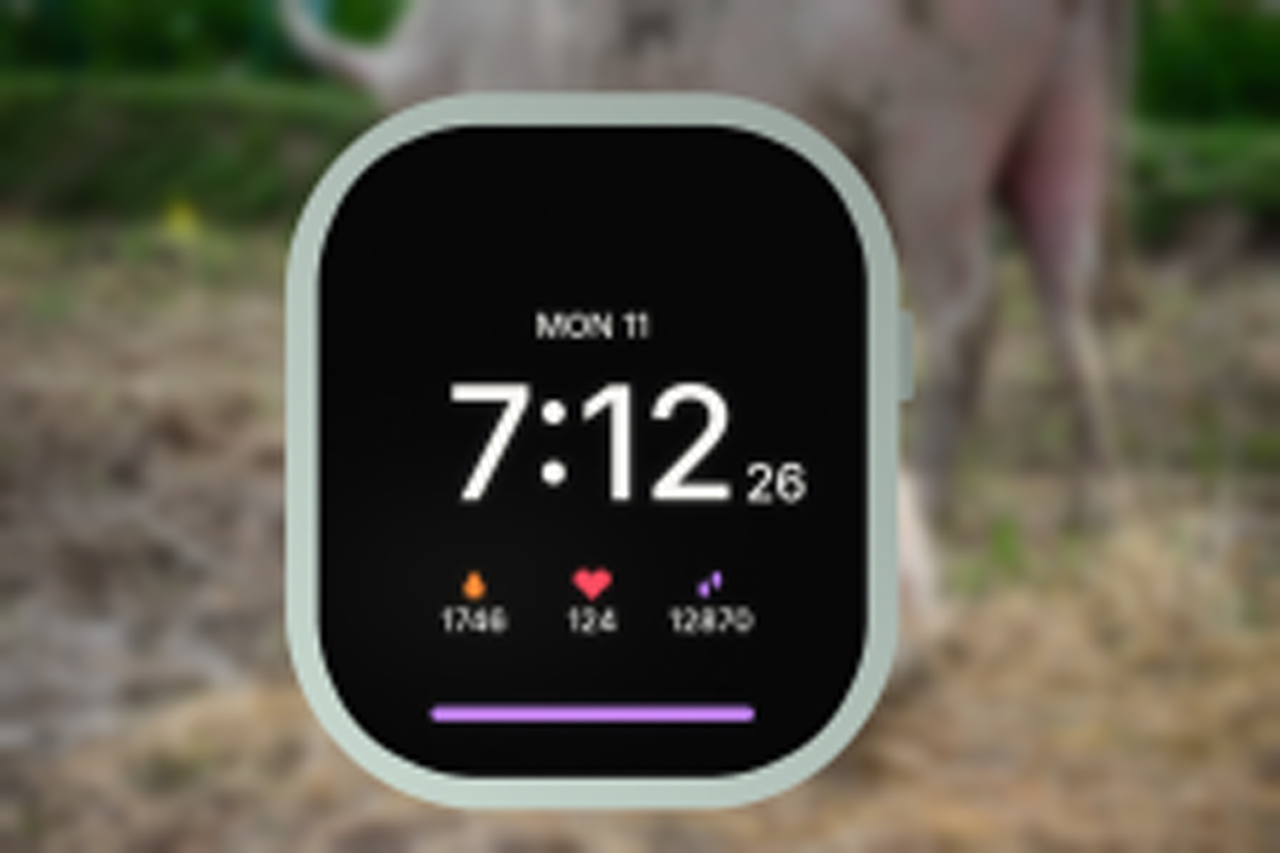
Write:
7,12,26
